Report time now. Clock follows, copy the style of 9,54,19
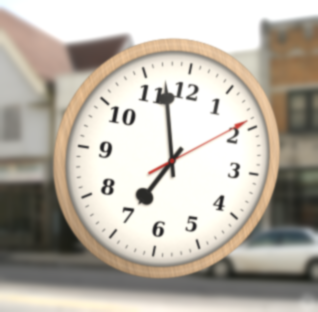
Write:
6,57,09
